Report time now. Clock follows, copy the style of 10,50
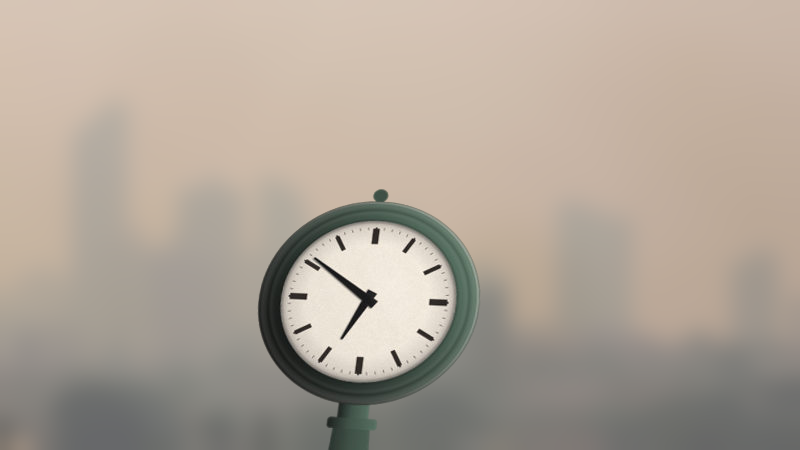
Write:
6,51
